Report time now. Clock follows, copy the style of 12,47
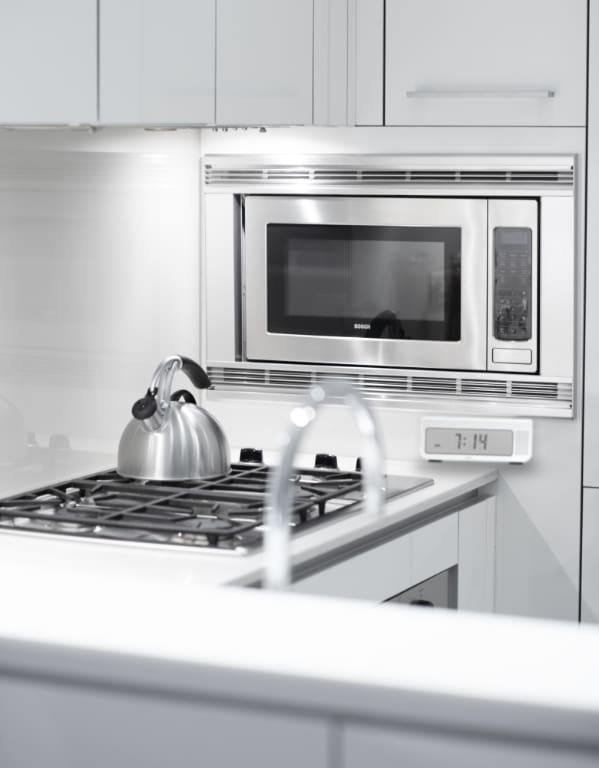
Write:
7,14
